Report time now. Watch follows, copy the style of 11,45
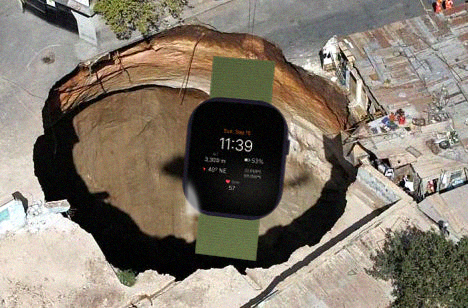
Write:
11,39
